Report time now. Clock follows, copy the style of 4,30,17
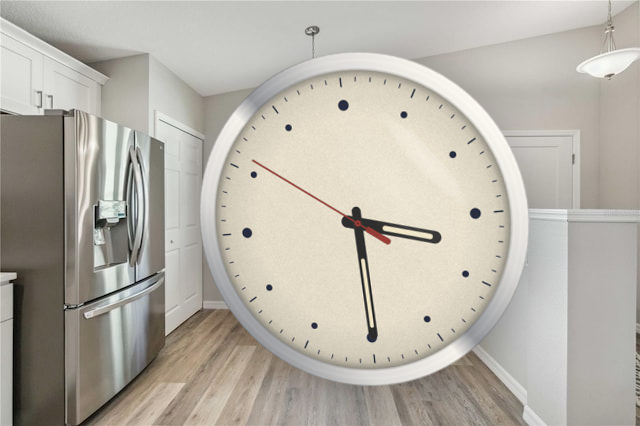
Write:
3,29,51
